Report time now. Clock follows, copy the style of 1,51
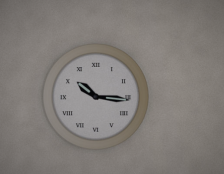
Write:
10,16
